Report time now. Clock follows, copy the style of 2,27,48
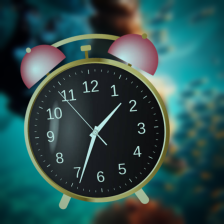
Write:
1,33,54
